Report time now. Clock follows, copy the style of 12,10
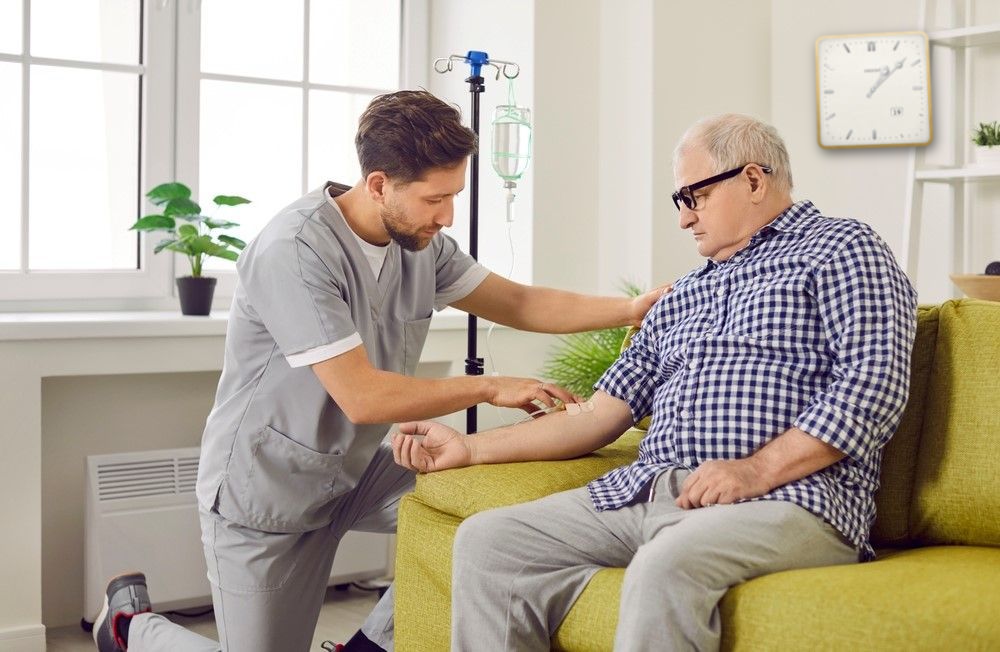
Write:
1,08
